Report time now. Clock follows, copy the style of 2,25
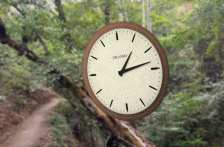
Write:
1,13
